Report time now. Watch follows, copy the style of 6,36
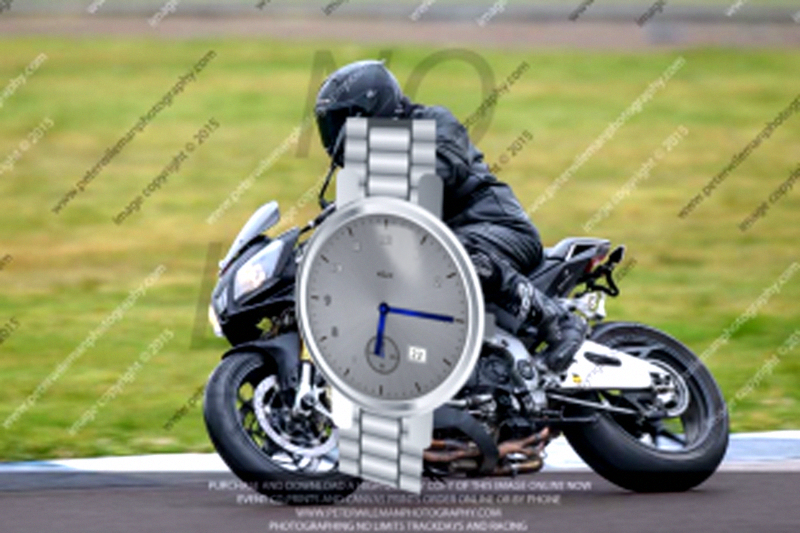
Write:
6,15
